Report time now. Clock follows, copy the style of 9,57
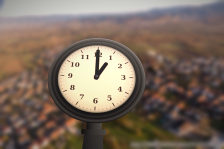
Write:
1,00
